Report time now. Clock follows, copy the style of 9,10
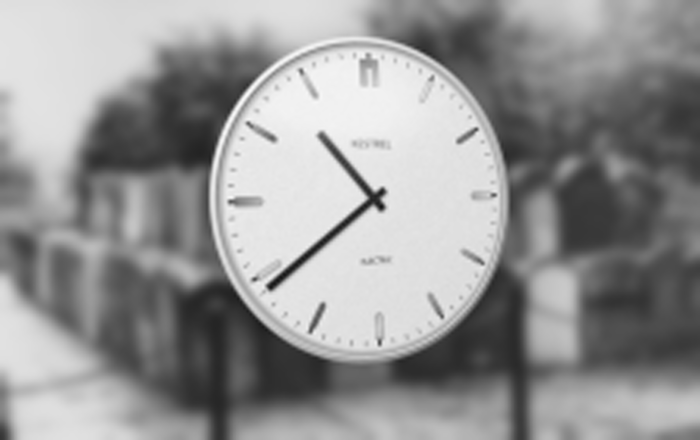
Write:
10,39
